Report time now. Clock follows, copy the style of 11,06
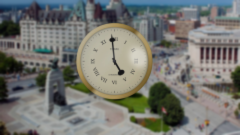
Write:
4,59
